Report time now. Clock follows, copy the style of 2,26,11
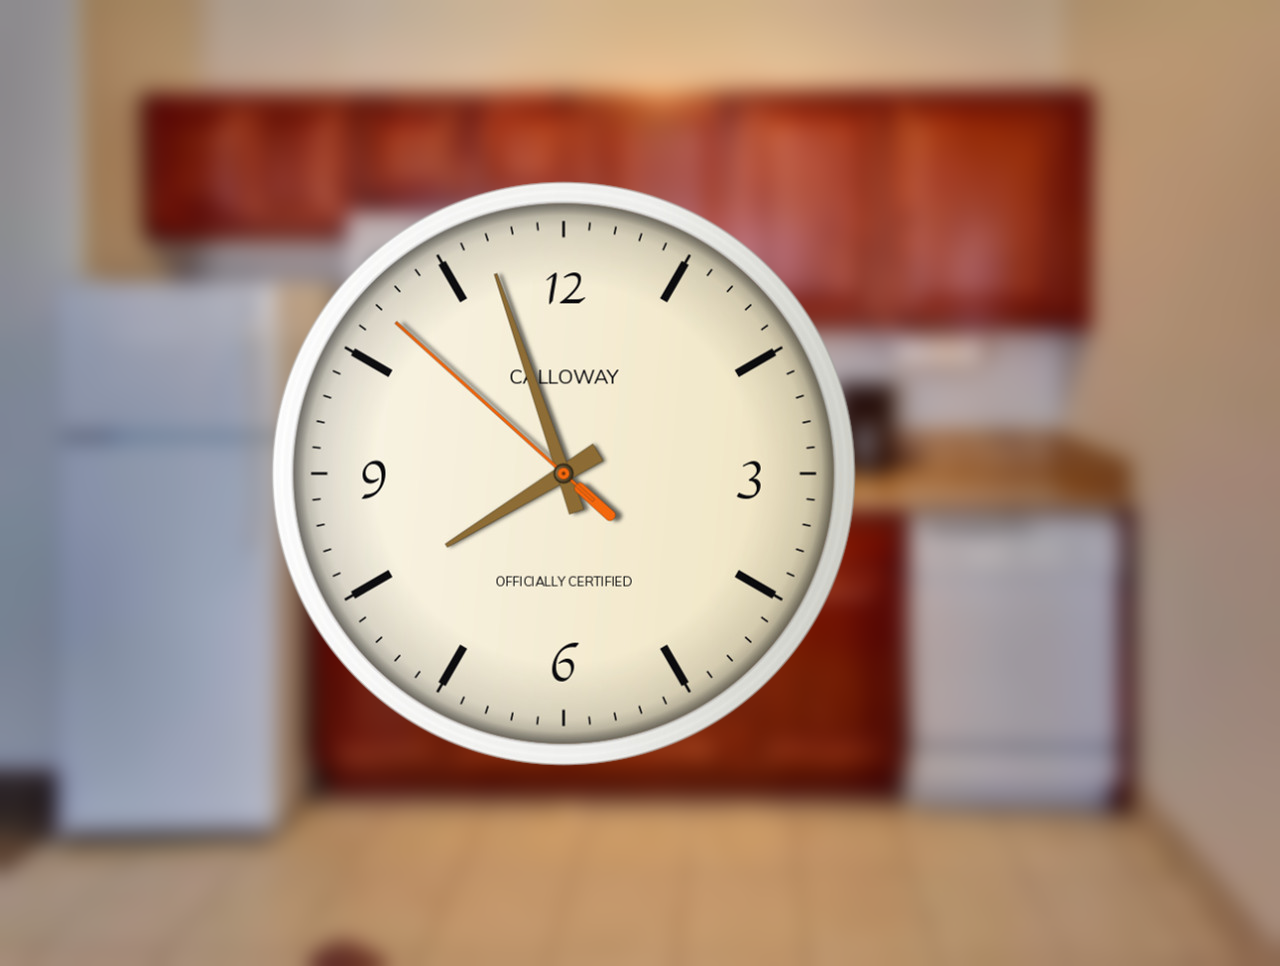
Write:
7,56,52
